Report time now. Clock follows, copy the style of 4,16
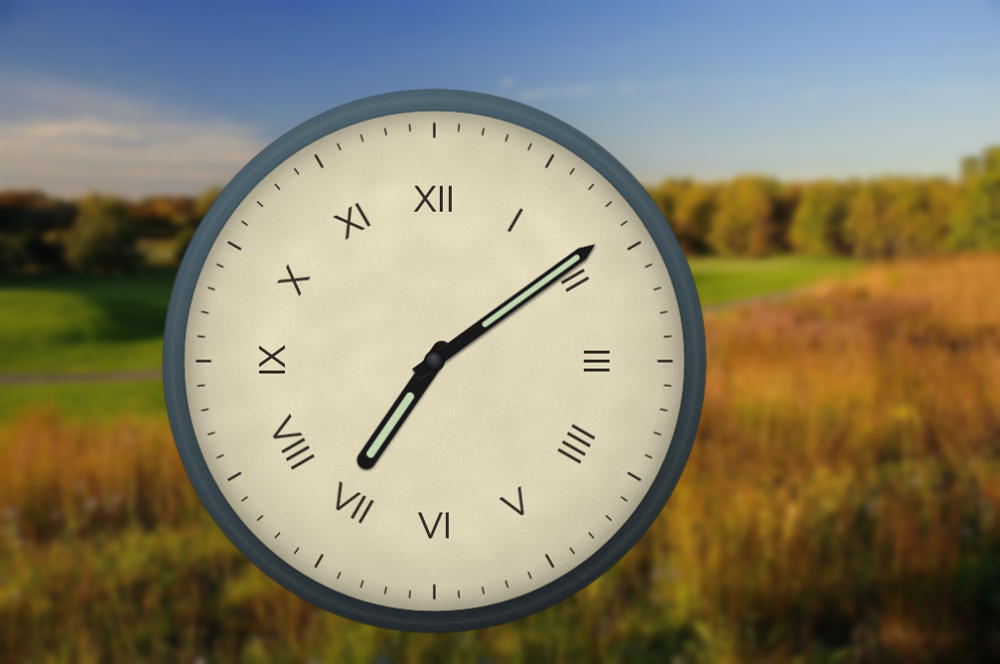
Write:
7,09
